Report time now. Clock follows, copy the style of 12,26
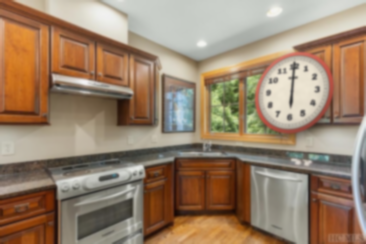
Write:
6,00
